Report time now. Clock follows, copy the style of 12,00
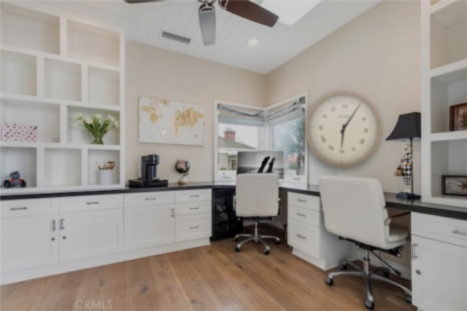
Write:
6,05
